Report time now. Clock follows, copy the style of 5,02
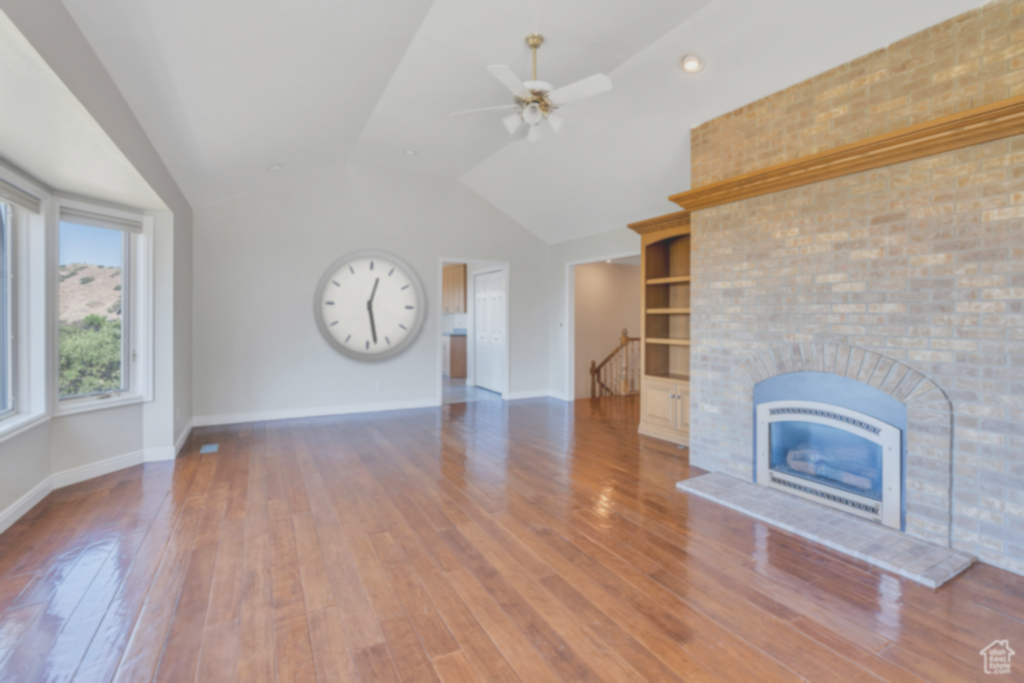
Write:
12,28
